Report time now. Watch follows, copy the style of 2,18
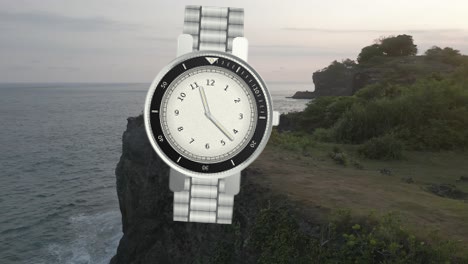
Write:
11,22
